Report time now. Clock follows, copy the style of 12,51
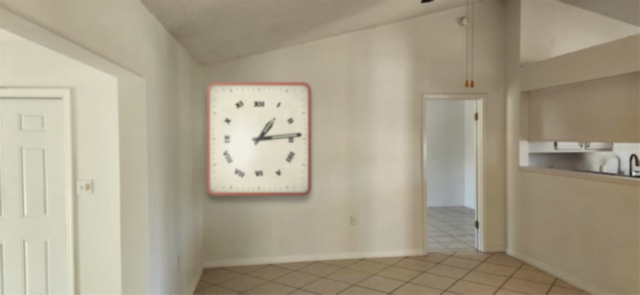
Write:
1,14
